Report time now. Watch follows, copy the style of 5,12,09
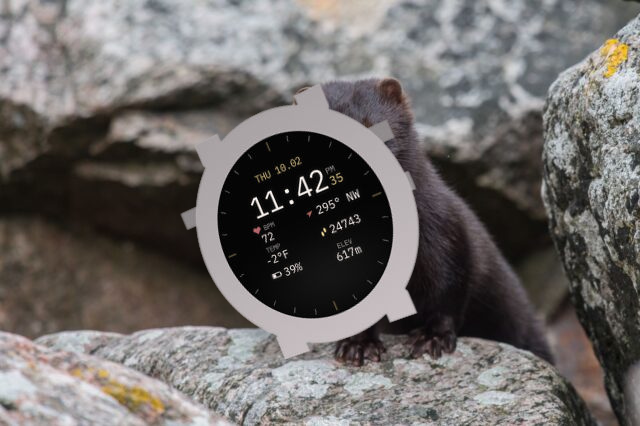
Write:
11,42,35
